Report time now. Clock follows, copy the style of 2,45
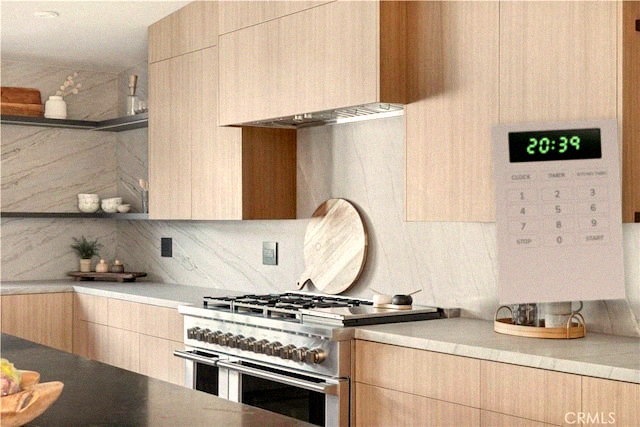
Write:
20,39
